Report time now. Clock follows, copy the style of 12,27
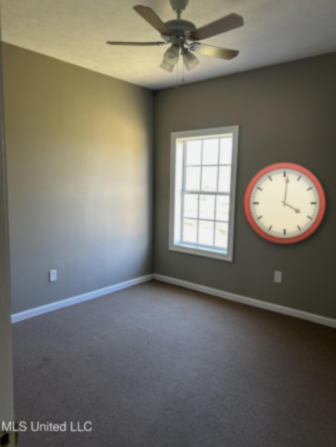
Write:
4,01
